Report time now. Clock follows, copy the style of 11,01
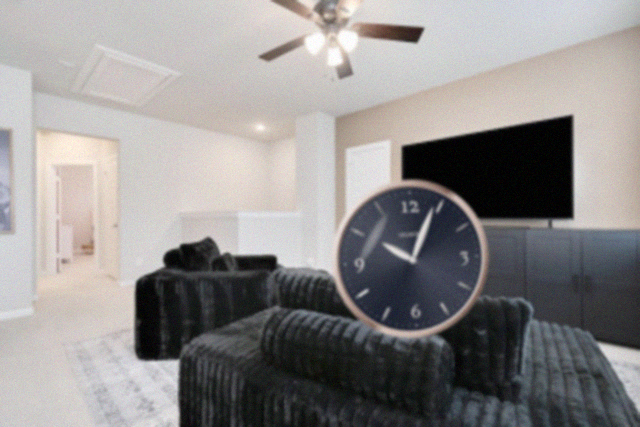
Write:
10,04
